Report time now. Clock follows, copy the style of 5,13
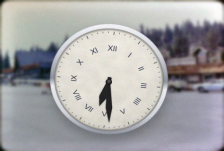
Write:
6,29
